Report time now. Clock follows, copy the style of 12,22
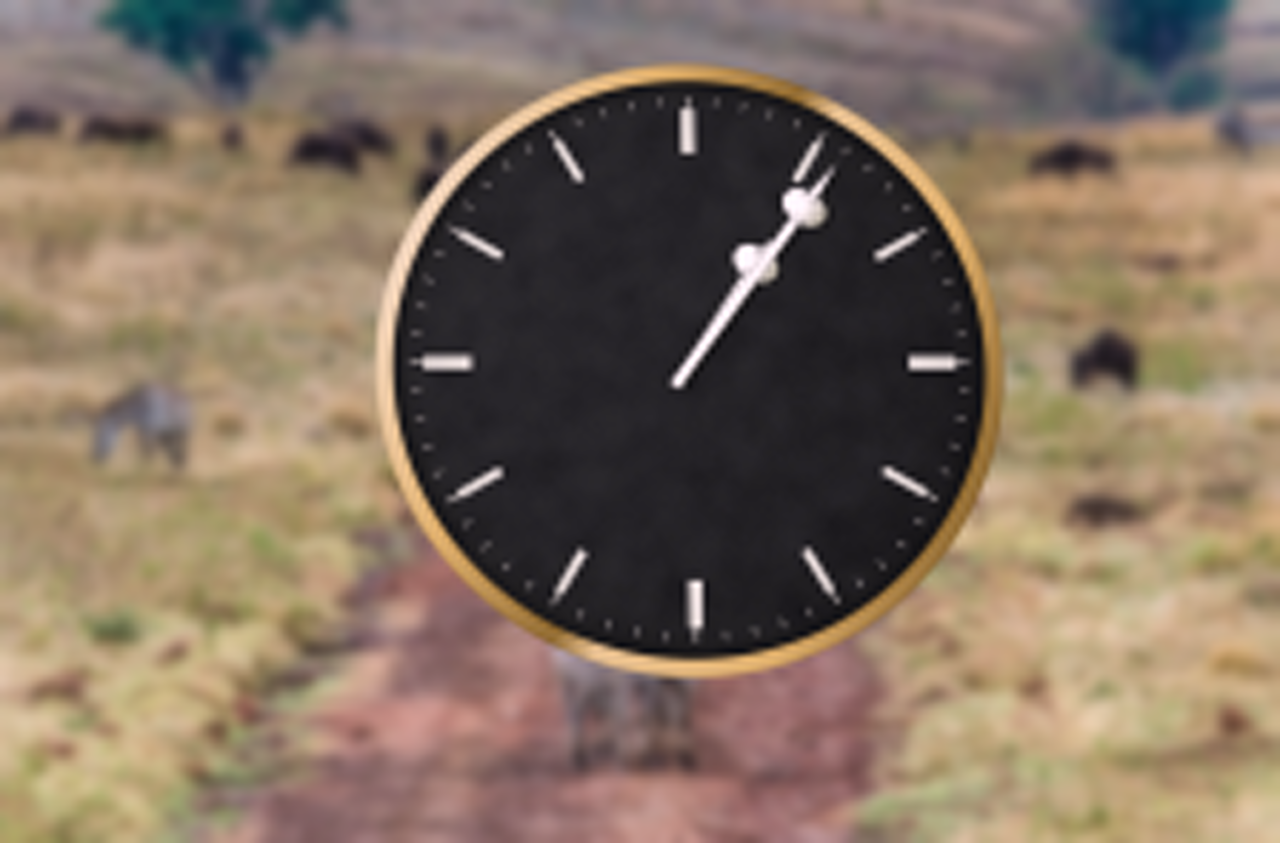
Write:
1,06
